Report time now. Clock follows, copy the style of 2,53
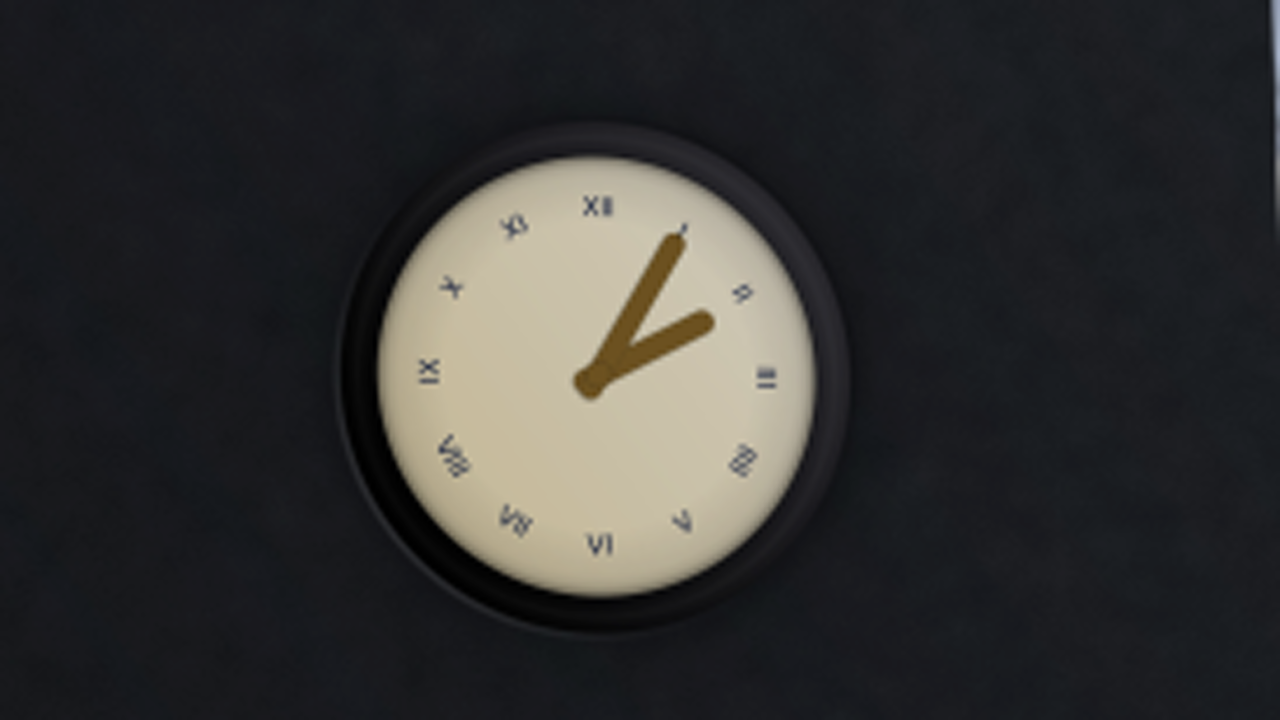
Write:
2,05
